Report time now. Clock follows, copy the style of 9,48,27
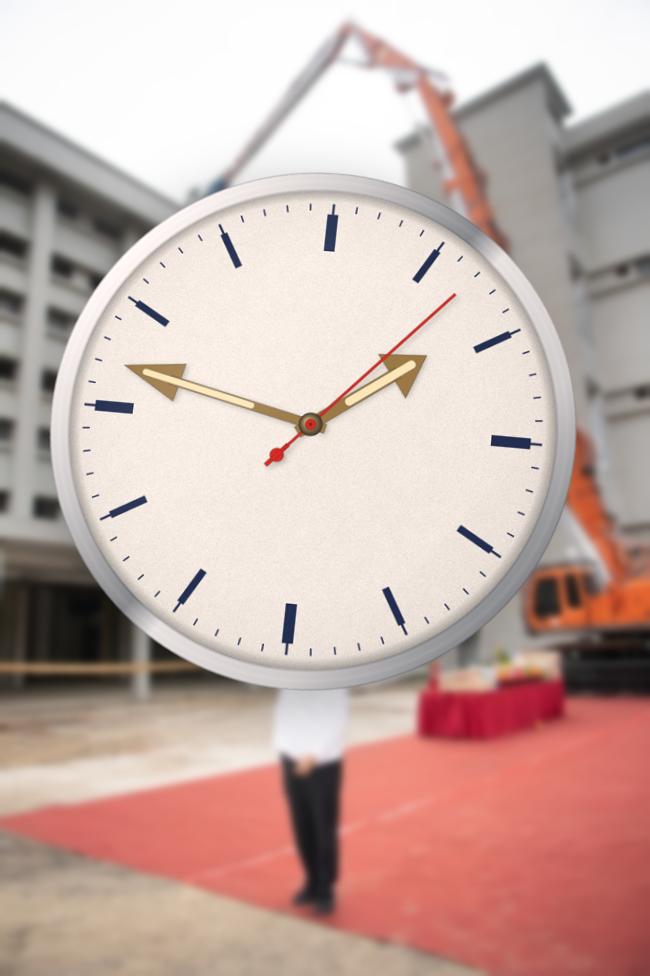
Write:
1,47,07
